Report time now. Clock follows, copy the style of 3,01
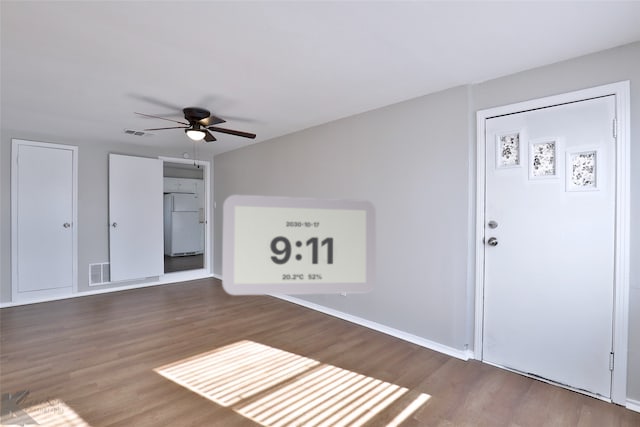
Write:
9,11
